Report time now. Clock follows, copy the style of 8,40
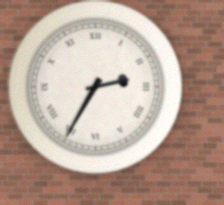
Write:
2,35
